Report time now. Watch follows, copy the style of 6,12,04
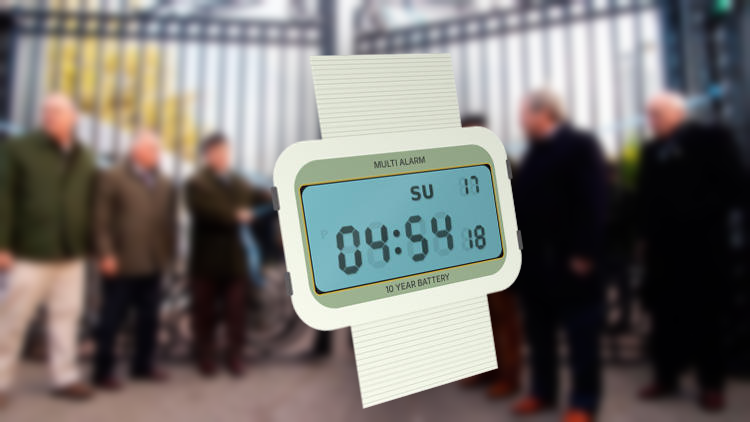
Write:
4,54,18
